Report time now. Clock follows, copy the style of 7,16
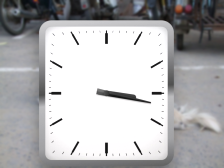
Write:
3,17
